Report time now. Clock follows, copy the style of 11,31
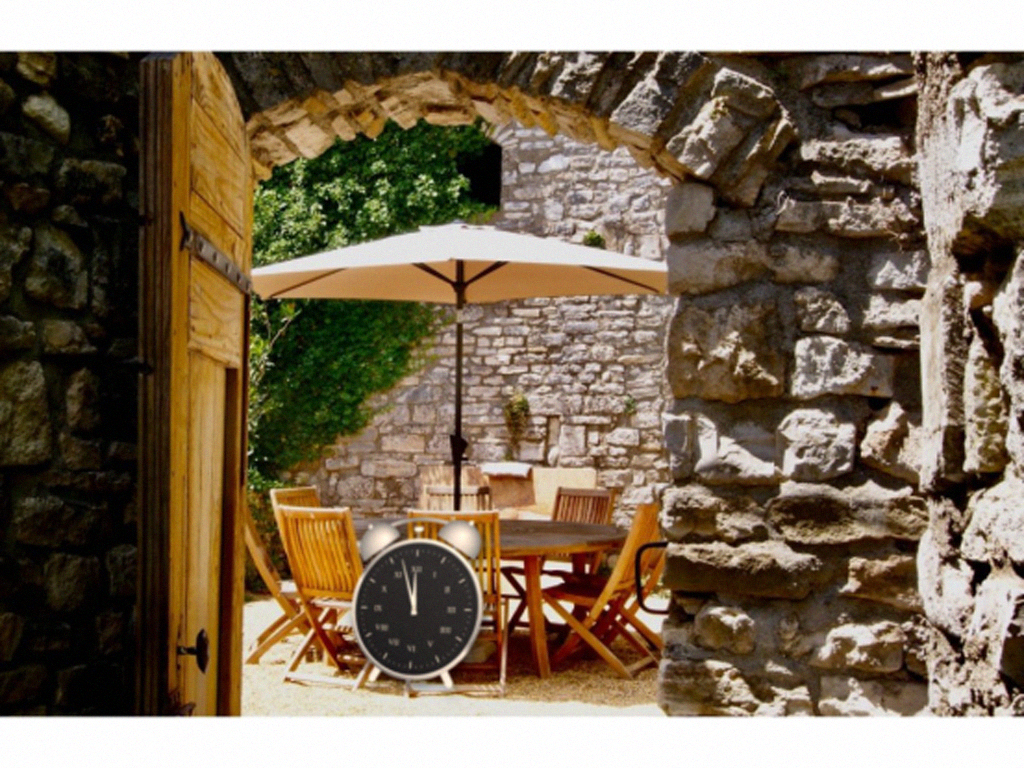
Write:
11,57
